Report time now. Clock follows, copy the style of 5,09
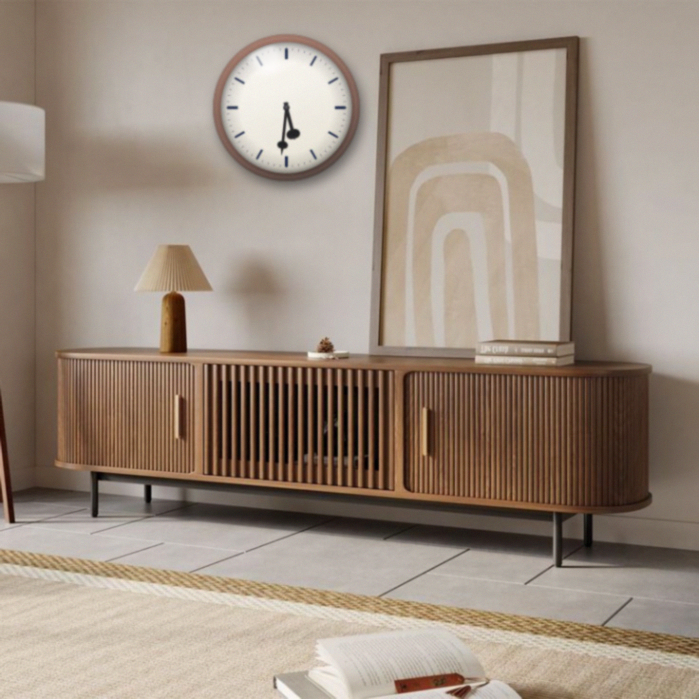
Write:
5,31
